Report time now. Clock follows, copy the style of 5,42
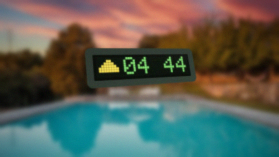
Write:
4,44
